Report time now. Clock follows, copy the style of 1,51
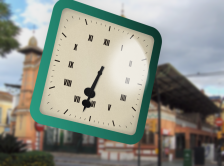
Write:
6,32
